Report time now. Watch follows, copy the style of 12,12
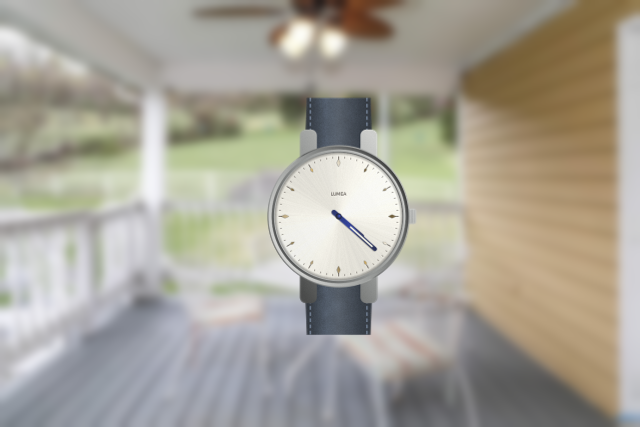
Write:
4,22
